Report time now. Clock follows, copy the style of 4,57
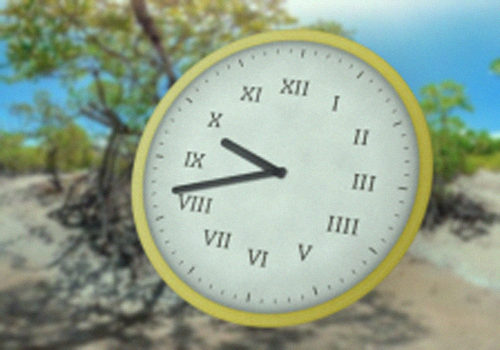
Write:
9,42
